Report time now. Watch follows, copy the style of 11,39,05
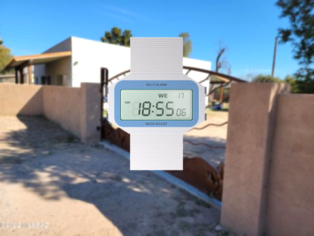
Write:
18,55,06
